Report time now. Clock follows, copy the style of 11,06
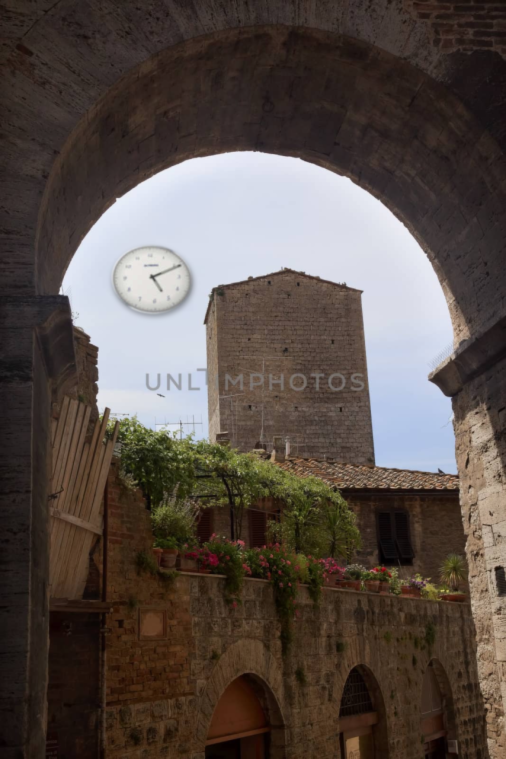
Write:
5,11
